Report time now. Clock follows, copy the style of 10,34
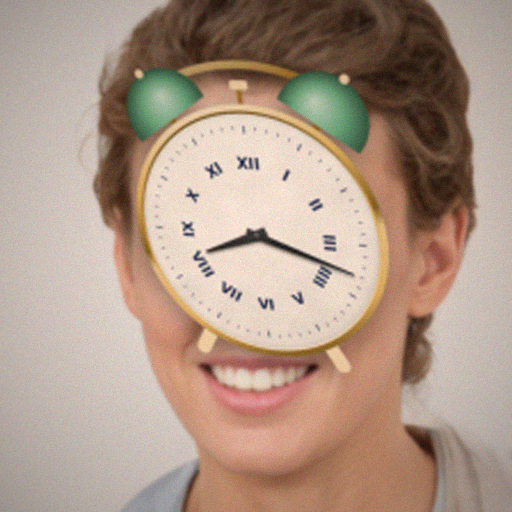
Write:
8,18
